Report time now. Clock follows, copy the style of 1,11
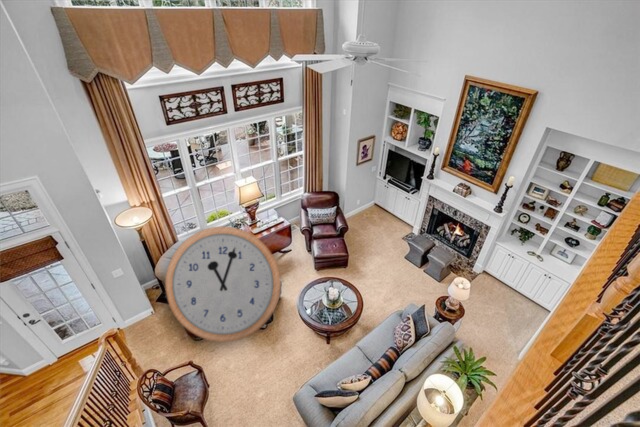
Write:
11,03
